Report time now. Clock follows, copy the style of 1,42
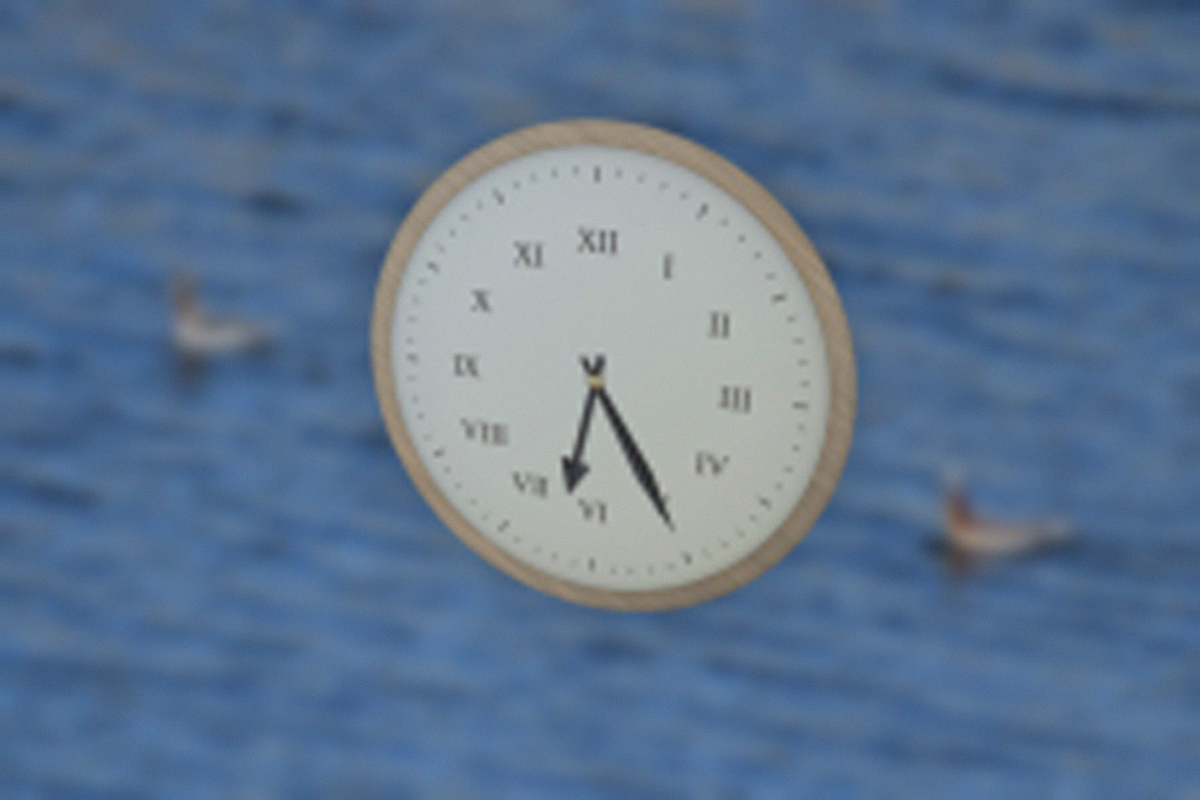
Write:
6,25
